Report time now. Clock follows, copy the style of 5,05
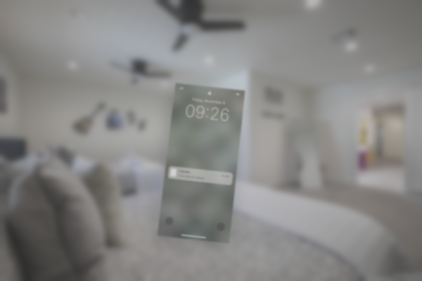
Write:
9,26
